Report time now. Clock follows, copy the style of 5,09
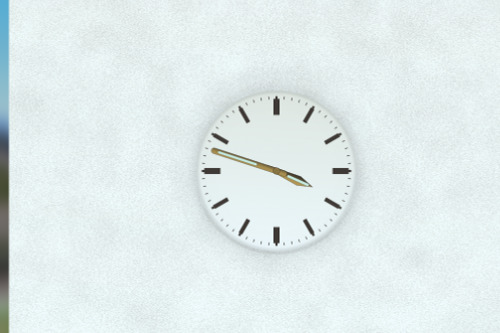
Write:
3,48
